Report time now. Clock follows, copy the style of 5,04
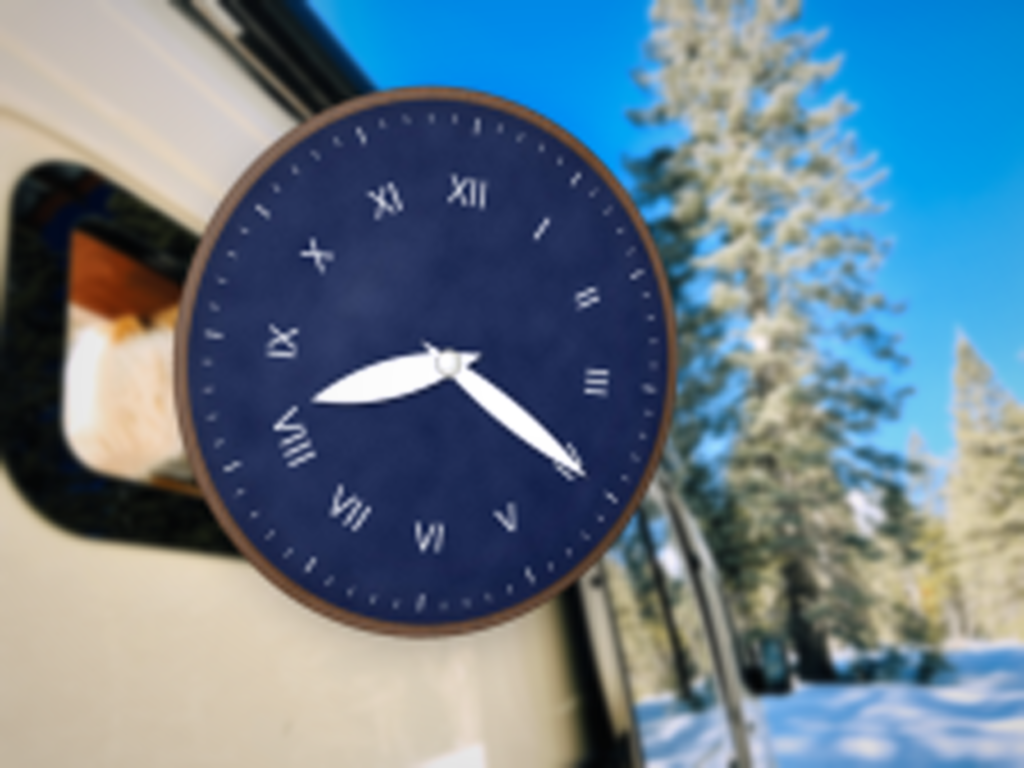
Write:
8,20
